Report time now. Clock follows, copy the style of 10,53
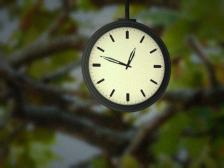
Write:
12,48
